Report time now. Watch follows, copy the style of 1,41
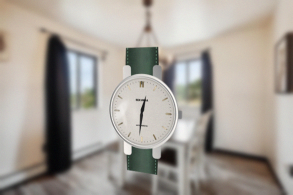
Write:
12,31
